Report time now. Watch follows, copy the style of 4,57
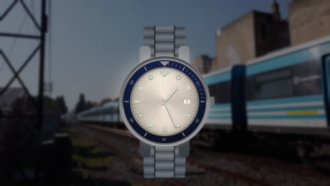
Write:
1,26
